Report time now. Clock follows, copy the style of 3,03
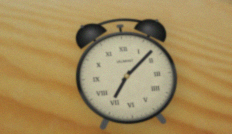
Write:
7,08
